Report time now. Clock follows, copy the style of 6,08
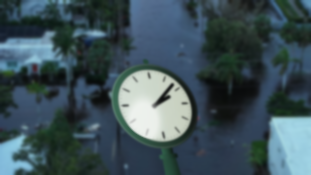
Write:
2,08
